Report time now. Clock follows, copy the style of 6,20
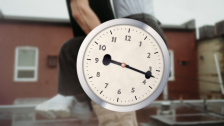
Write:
9,17
